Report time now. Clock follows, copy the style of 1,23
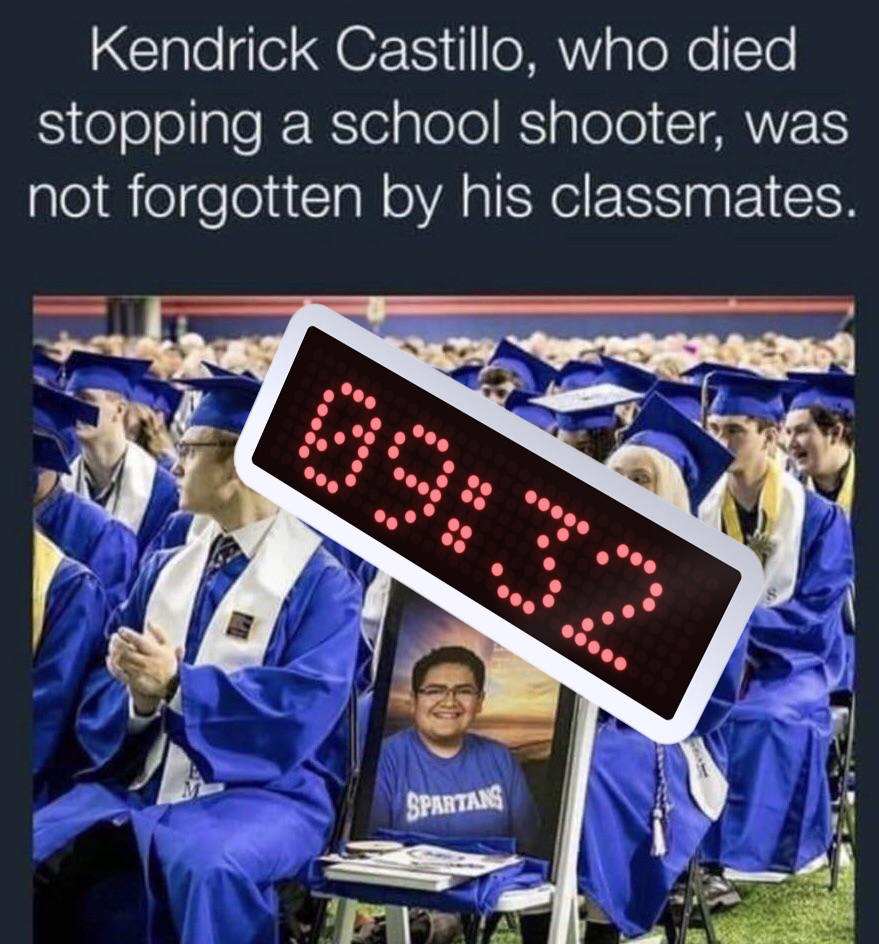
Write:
9,32
